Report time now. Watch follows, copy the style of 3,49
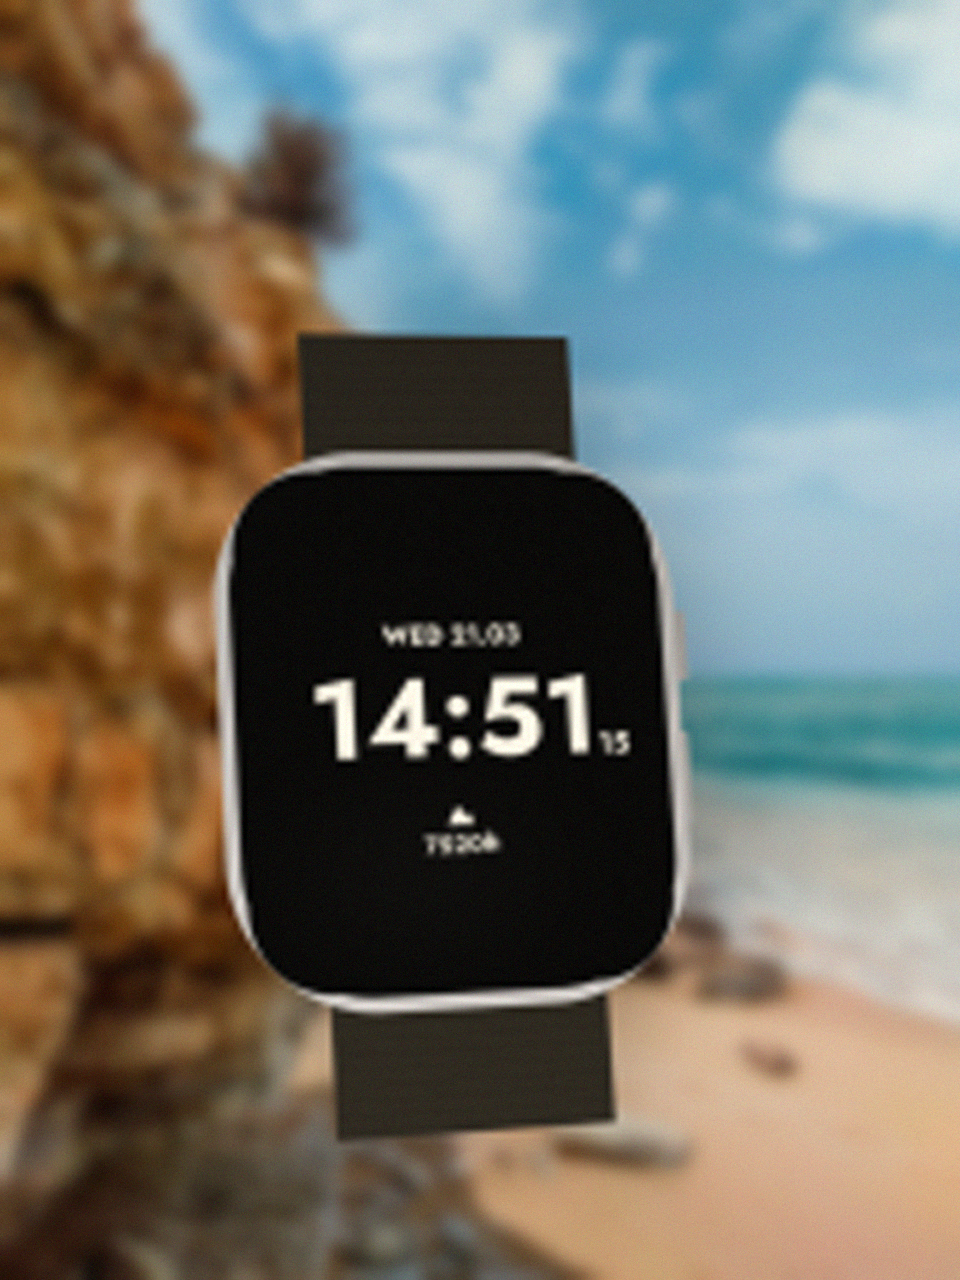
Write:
14,51
